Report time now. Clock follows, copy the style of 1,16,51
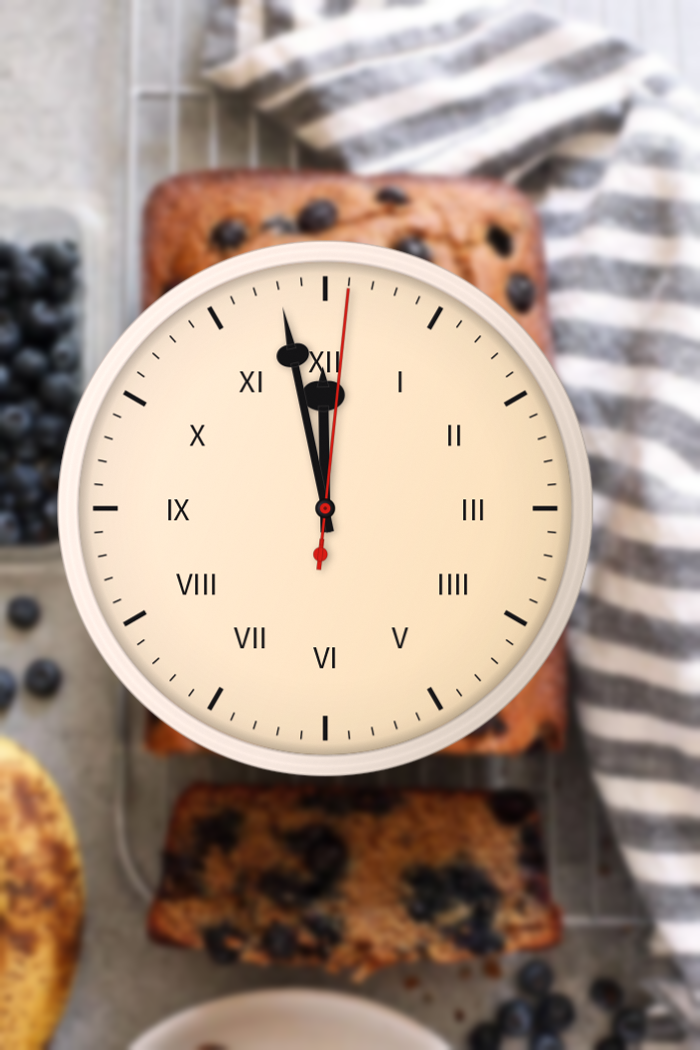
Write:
11,58,01
